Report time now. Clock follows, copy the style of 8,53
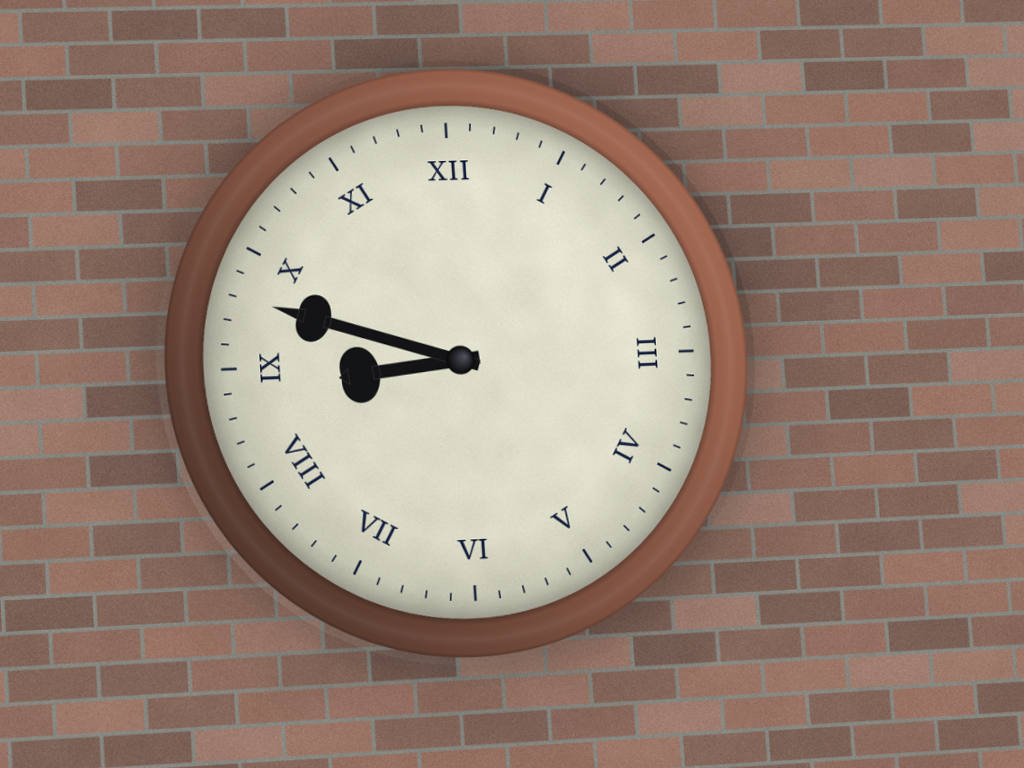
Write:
8,48
